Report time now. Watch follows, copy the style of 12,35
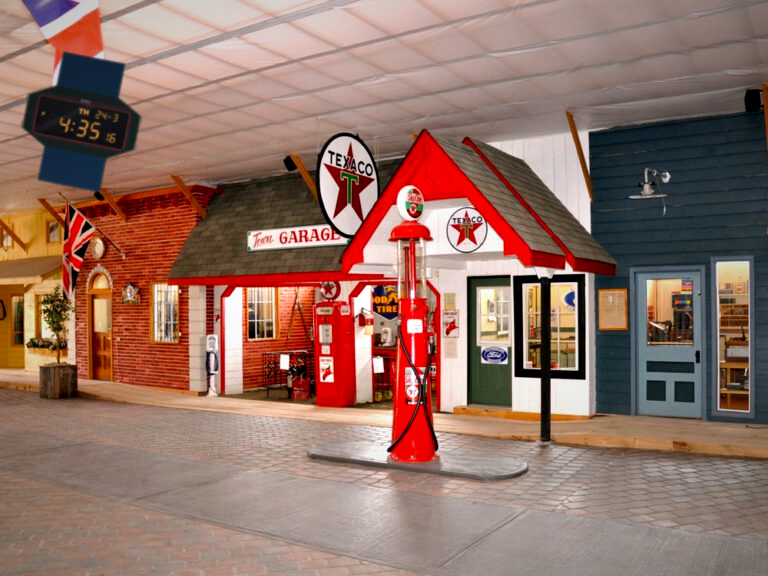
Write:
4,35
